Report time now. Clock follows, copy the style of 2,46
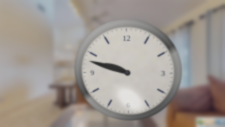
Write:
9,48
